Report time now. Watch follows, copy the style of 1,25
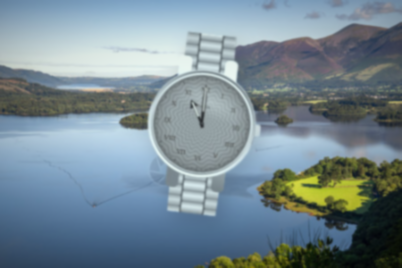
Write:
11,00
